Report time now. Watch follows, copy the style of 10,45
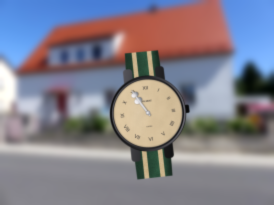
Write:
10,55
